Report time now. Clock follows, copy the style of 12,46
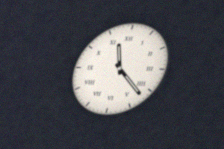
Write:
11,22
